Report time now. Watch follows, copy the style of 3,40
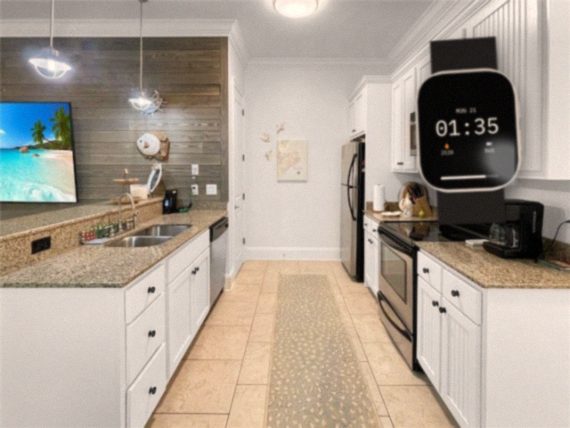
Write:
1,35
